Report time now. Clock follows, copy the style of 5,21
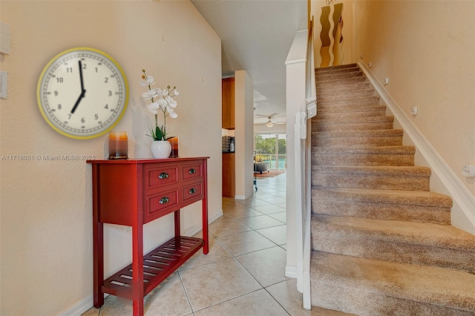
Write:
6,59
